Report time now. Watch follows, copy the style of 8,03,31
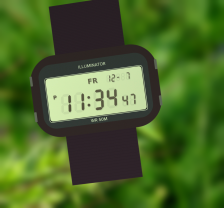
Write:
11,34,47
